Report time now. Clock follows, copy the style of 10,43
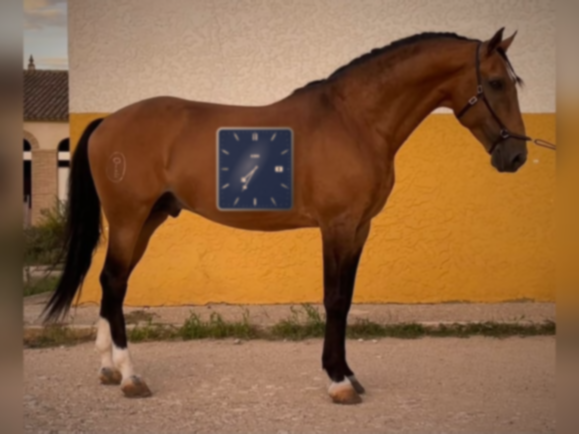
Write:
7,35
